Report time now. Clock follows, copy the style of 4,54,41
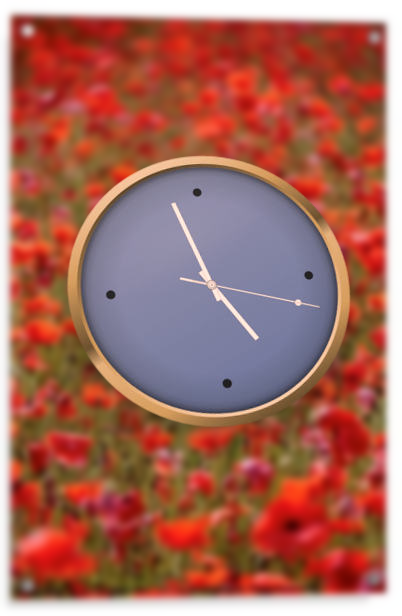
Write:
4,57,18
